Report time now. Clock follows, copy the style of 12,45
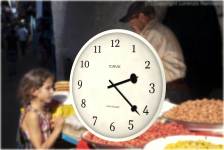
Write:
2,22
